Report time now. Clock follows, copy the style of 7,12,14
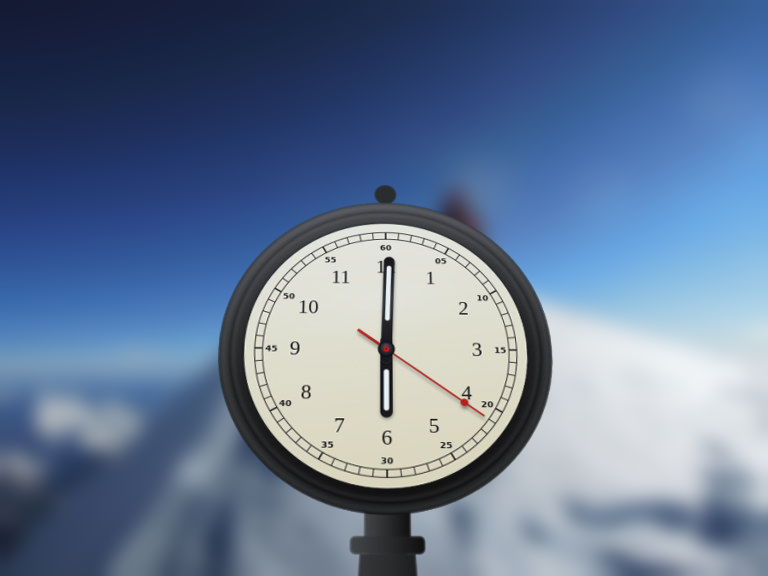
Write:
6,00,21
